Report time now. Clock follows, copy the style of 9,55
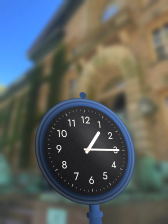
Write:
1,15
